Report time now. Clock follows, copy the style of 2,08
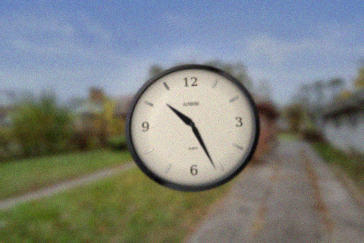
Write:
10,26
